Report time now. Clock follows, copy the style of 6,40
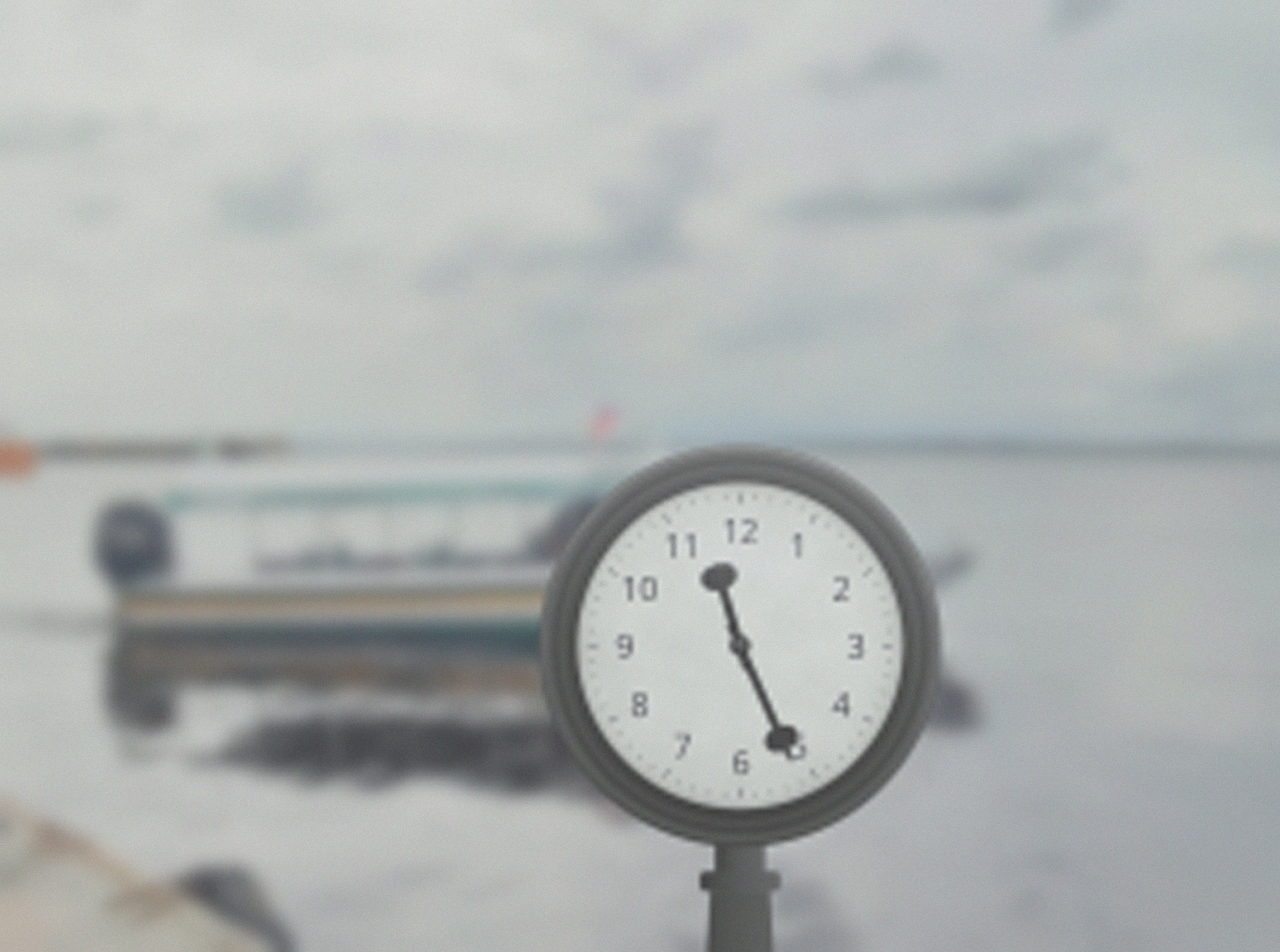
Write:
11,26
